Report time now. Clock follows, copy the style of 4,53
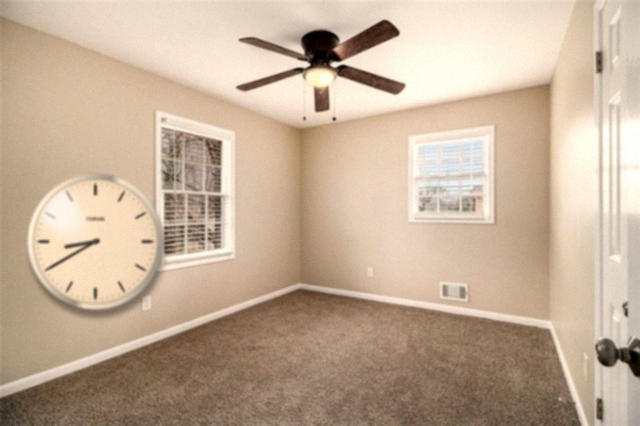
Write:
8,40
